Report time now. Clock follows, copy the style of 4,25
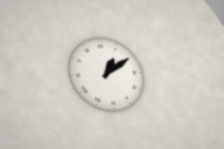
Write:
1,10
